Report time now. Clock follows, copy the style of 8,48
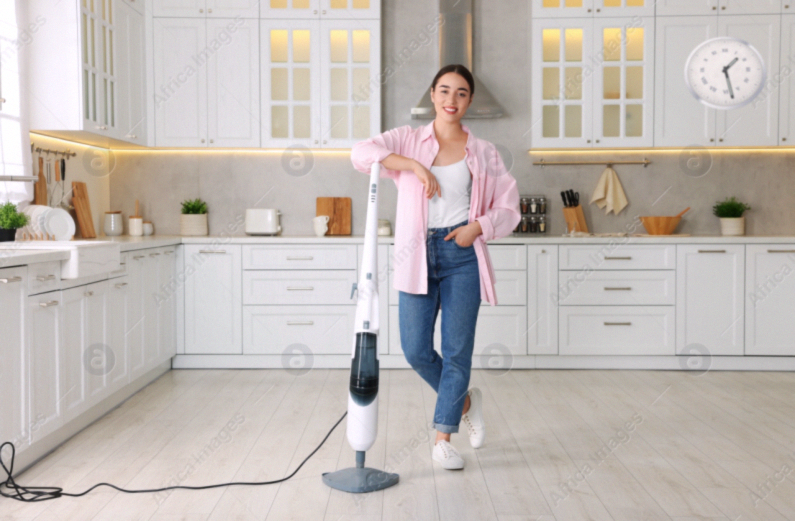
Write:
1,28
